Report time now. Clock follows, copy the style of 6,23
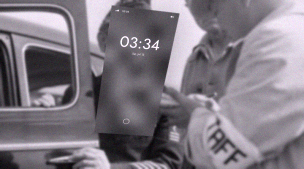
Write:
3,34
